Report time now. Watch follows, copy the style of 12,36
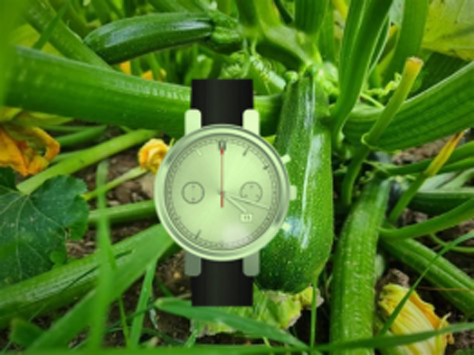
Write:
4,18
